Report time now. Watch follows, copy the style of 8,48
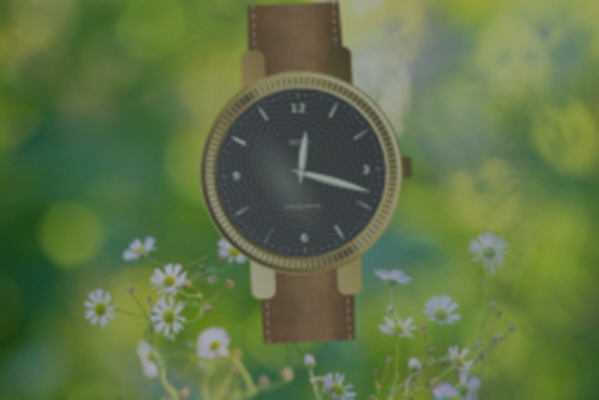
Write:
12,18
